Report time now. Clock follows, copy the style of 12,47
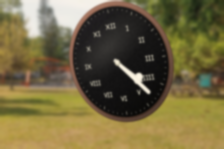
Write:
4,23
